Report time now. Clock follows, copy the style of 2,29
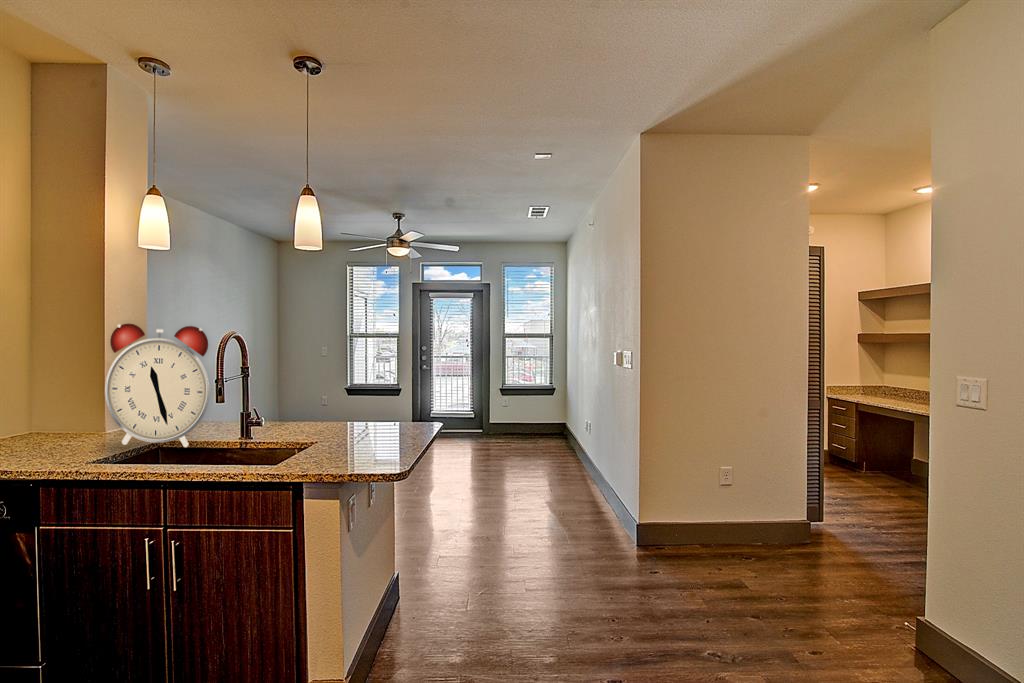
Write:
11,27
